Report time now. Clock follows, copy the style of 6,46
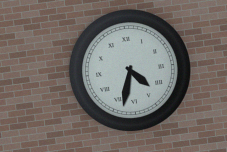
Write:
4,33
